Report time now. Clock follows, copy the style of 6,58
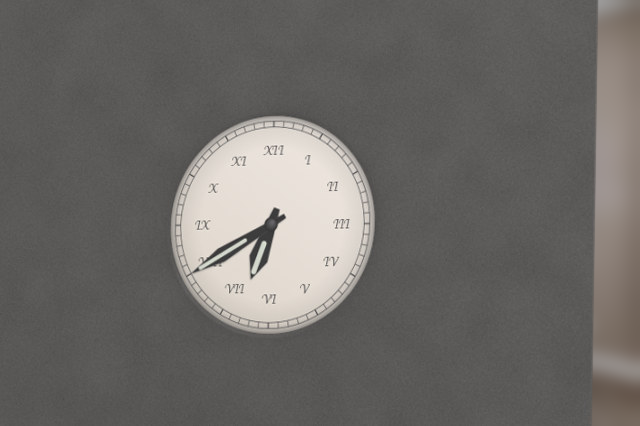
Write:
6,40
